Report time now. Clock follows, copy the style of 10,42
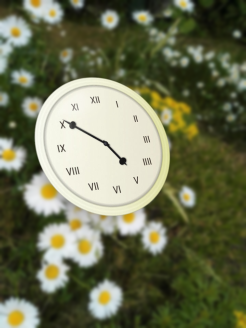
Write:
4,51
